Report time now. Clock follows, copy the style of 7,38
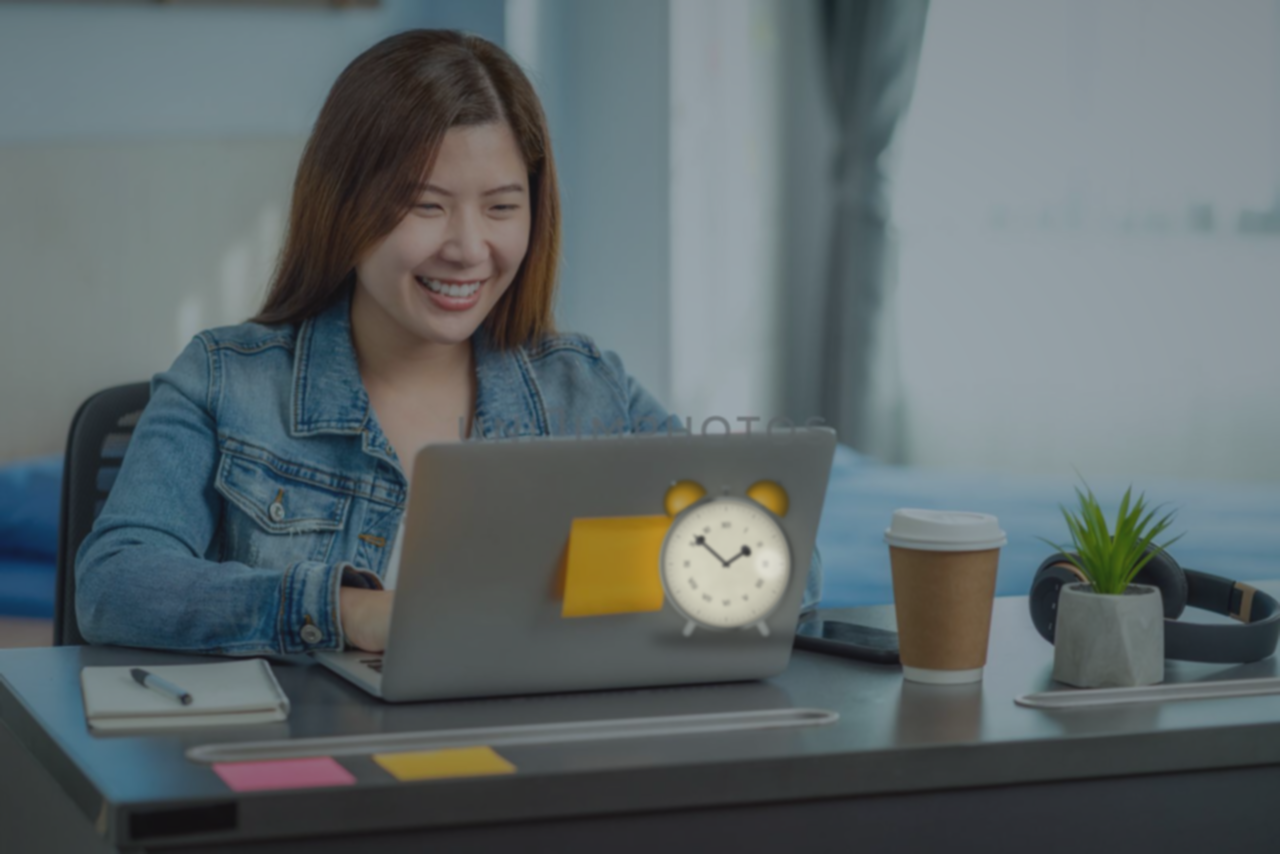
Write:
1,52
